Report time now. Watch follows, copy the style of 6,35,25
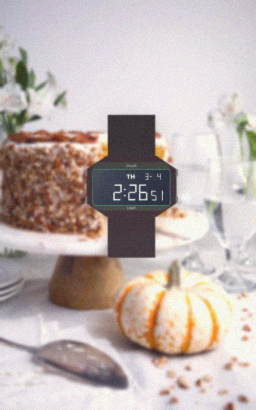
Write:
2,26,51
